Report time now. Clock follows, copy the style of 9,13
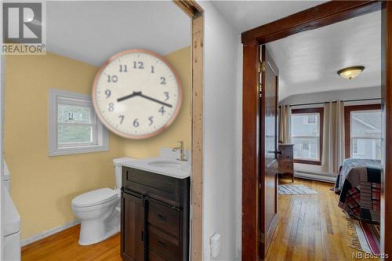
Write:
8,18
